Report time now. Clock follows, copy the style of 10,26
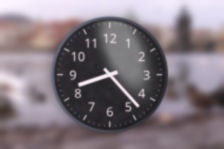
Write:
8,23
